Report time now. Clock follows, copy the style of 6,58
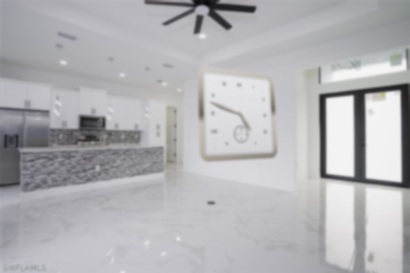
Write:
4,48
